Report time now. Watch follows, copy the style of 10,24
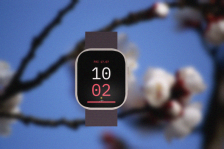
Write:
10,02
